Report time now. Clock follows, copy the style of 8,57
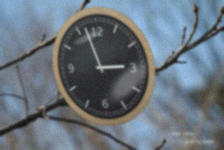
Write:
2,57
